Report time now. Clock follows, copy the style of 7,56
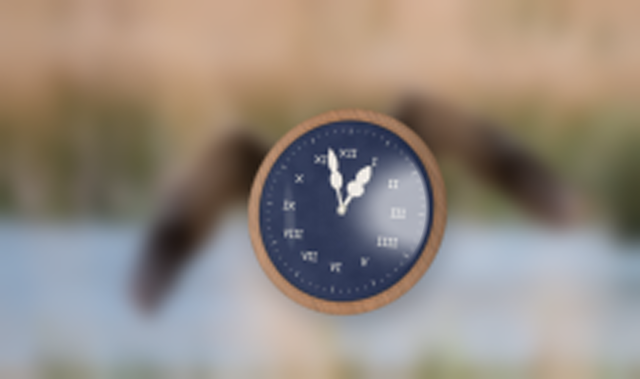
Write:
12,57
